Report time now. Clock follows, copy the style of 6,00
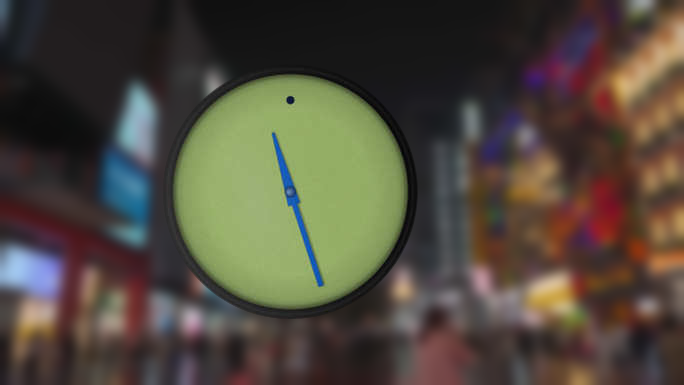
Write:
11,27
